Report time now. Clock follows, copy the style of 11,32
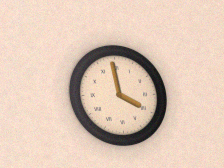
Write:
3,59
